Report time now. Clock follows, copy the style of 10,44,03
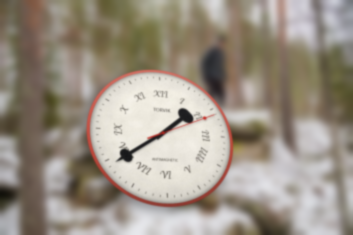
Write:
1,39,11
